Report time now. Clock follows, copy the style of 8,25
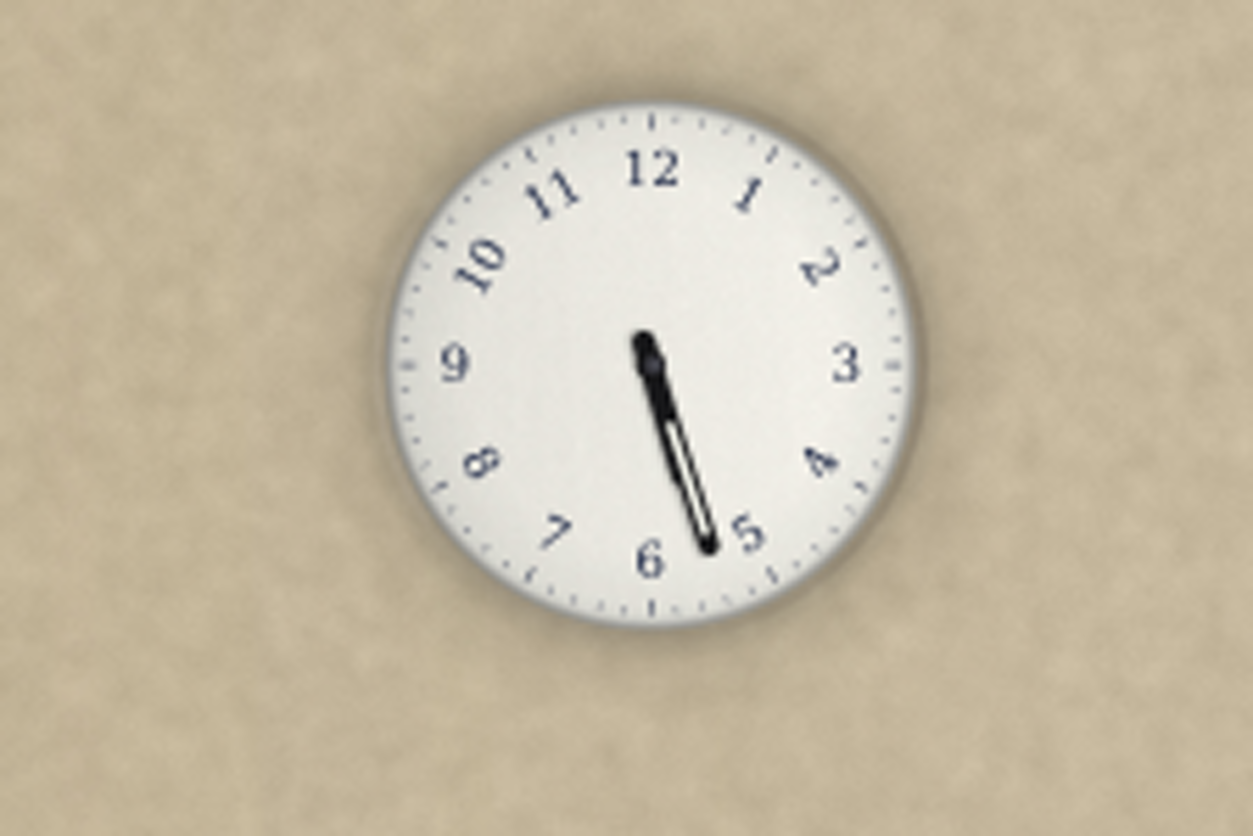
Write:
5,27
